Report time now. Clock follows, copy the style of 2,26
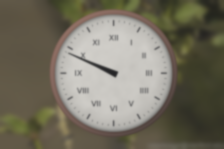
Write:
9,49
